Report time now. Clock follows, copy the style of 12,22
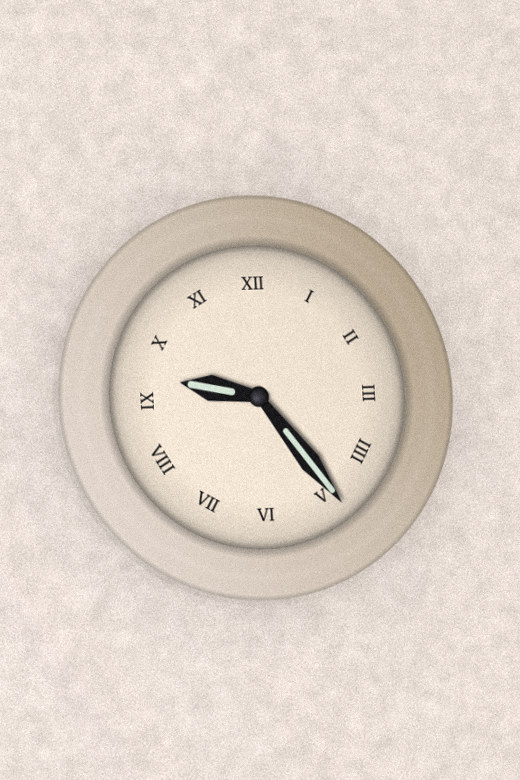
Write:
9,24
